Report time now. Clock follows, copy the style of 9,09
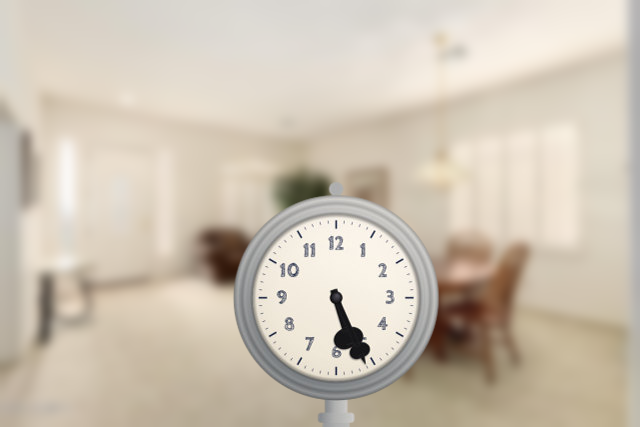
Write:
5,26
